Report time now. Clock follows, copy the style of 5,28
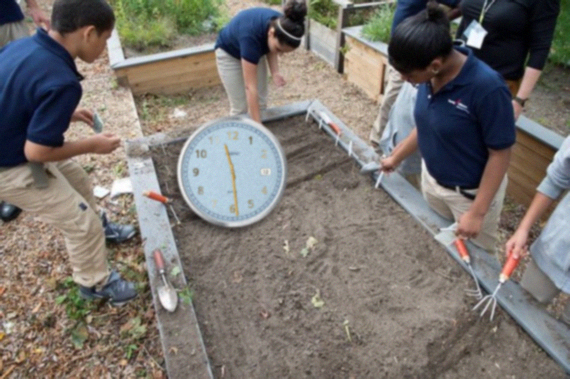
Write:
11,29
